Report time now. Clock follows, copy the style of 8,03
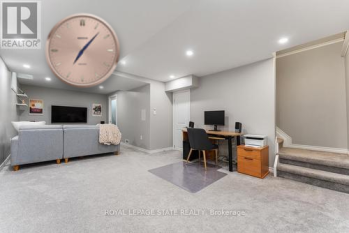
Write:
7,07
